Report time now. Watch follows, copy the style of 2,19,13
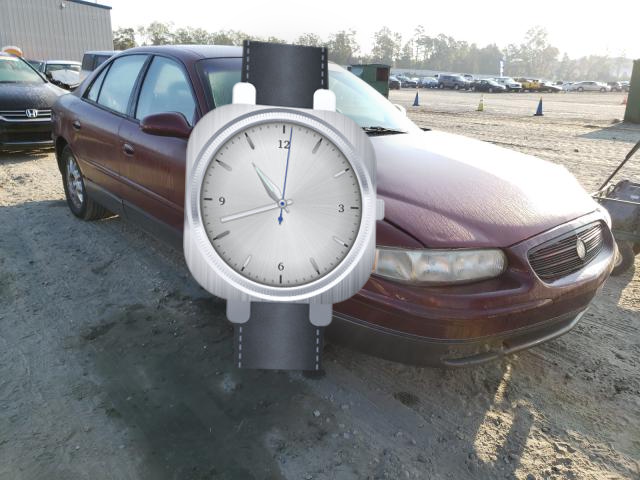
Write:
10,42,01
